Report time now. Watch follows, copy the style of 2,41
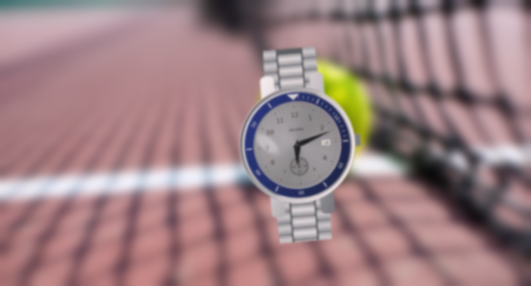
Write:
6,12
